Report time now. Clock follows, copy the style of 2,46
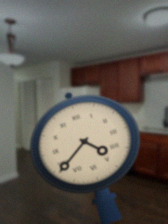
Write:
4,39
